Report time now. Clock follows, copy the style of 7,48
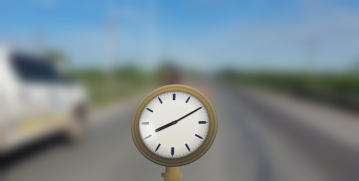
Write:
8,10
